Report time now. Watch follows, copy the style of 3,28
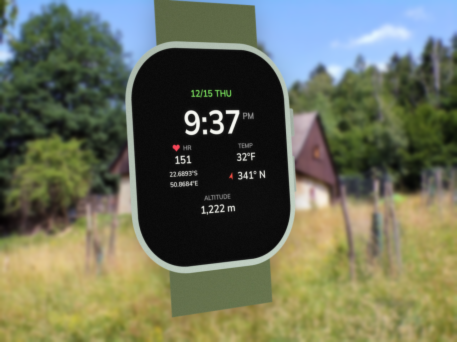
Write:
9,37
